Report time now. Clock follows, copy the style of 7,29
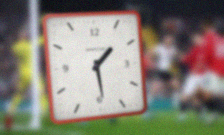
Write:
1,29
